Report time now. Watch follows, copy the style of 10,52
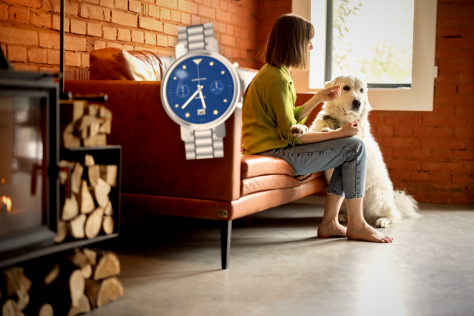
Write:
5,38
